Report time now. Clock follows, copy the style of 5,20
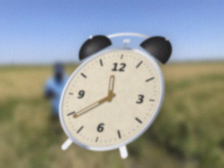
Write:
11,39
